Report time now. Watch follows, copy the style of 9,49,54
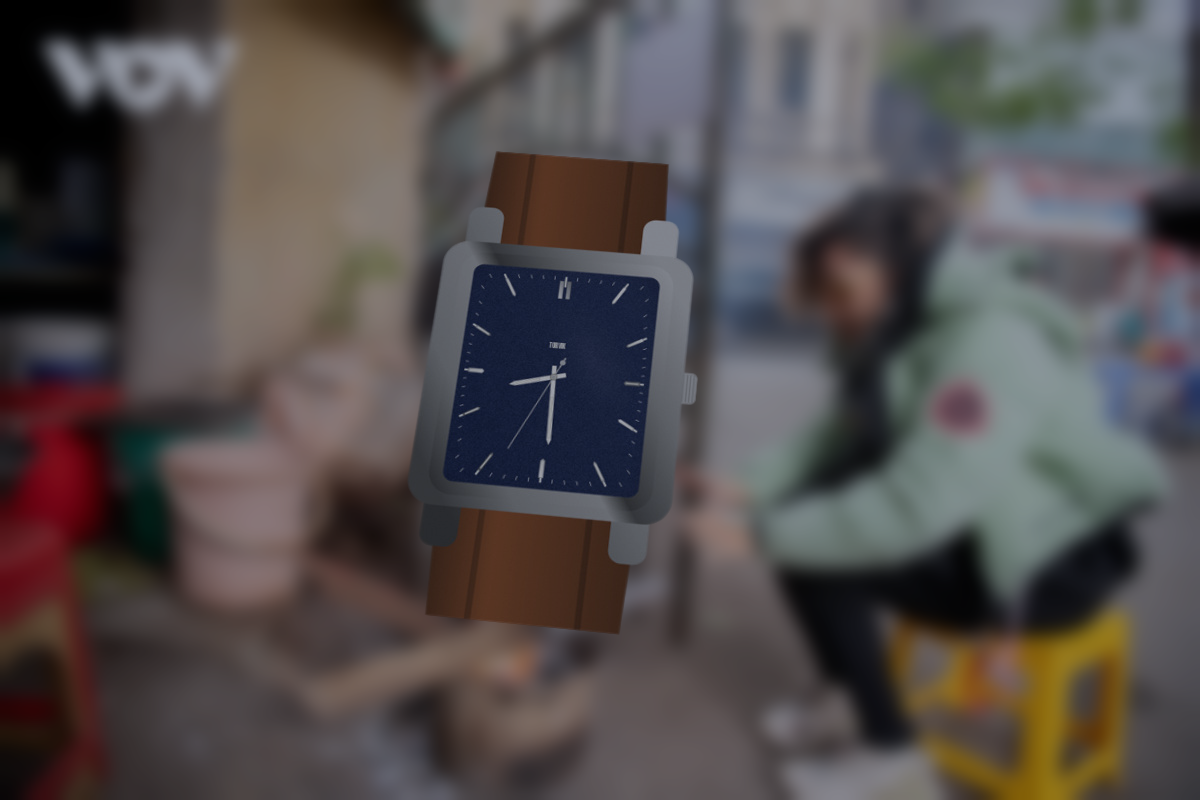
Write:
8,29,34
